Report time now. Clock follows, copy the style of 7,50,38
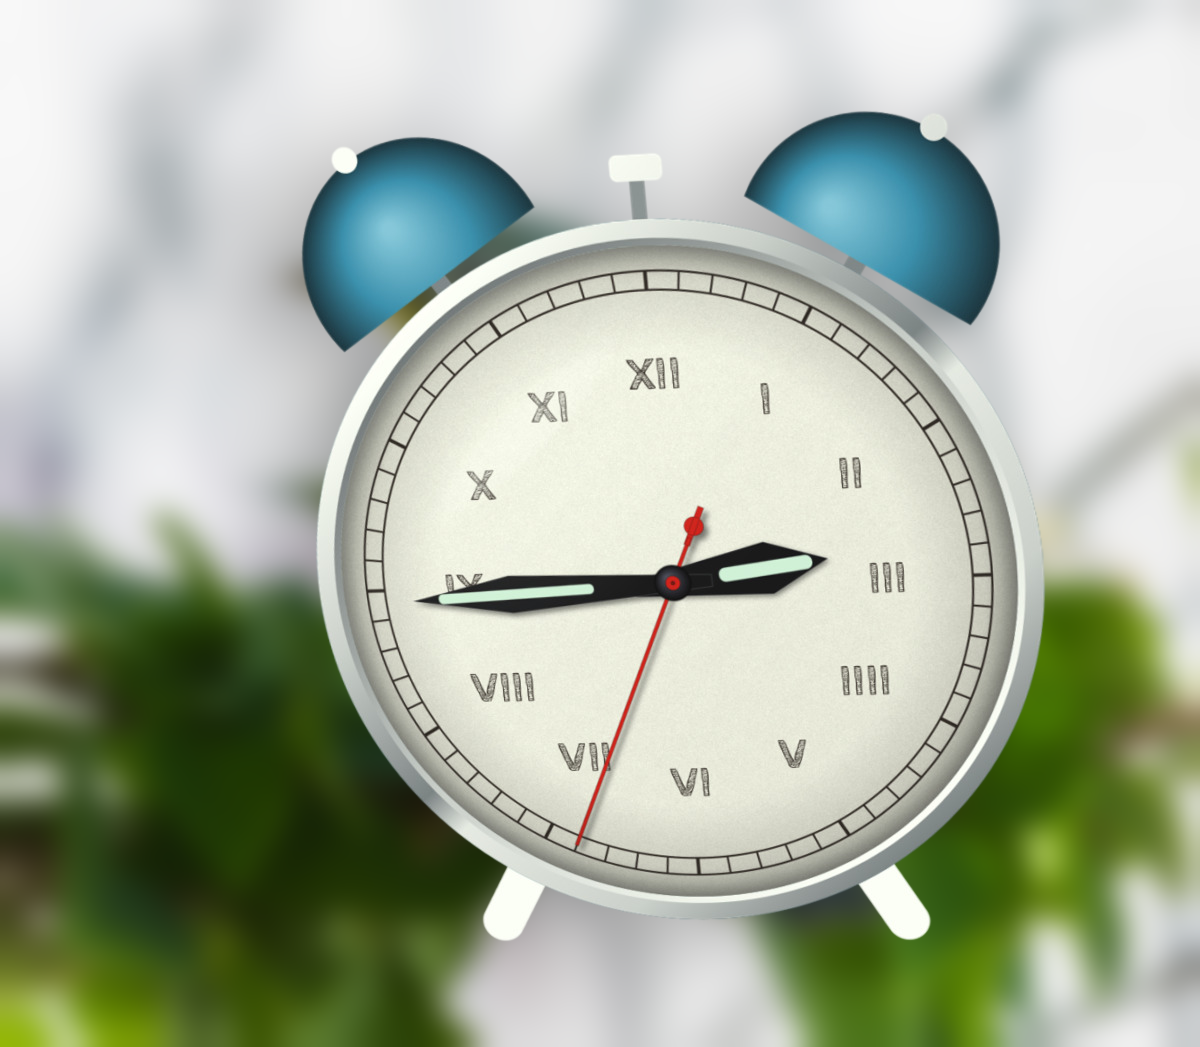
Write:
2,44,34
